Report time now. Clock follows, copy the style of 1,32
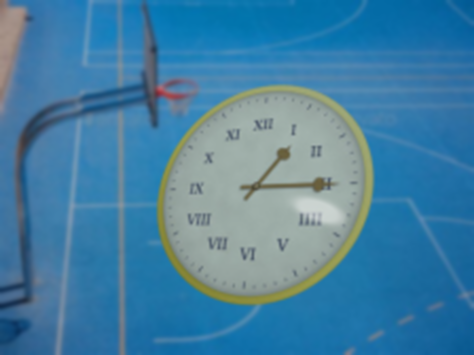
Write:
1,15
